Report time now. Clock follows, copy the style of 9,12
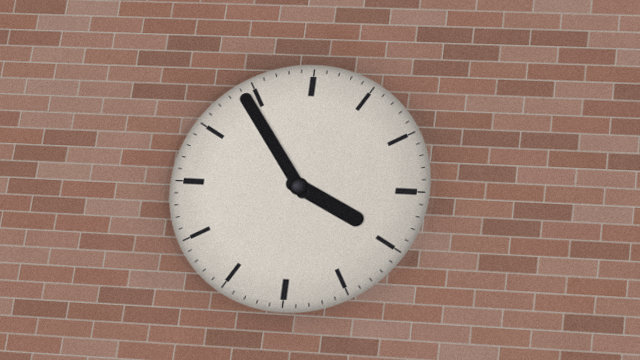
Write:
3,54
